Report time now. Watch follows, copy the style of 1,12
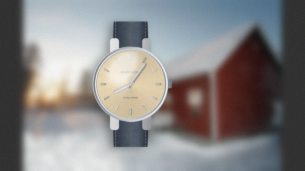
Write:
8,06
